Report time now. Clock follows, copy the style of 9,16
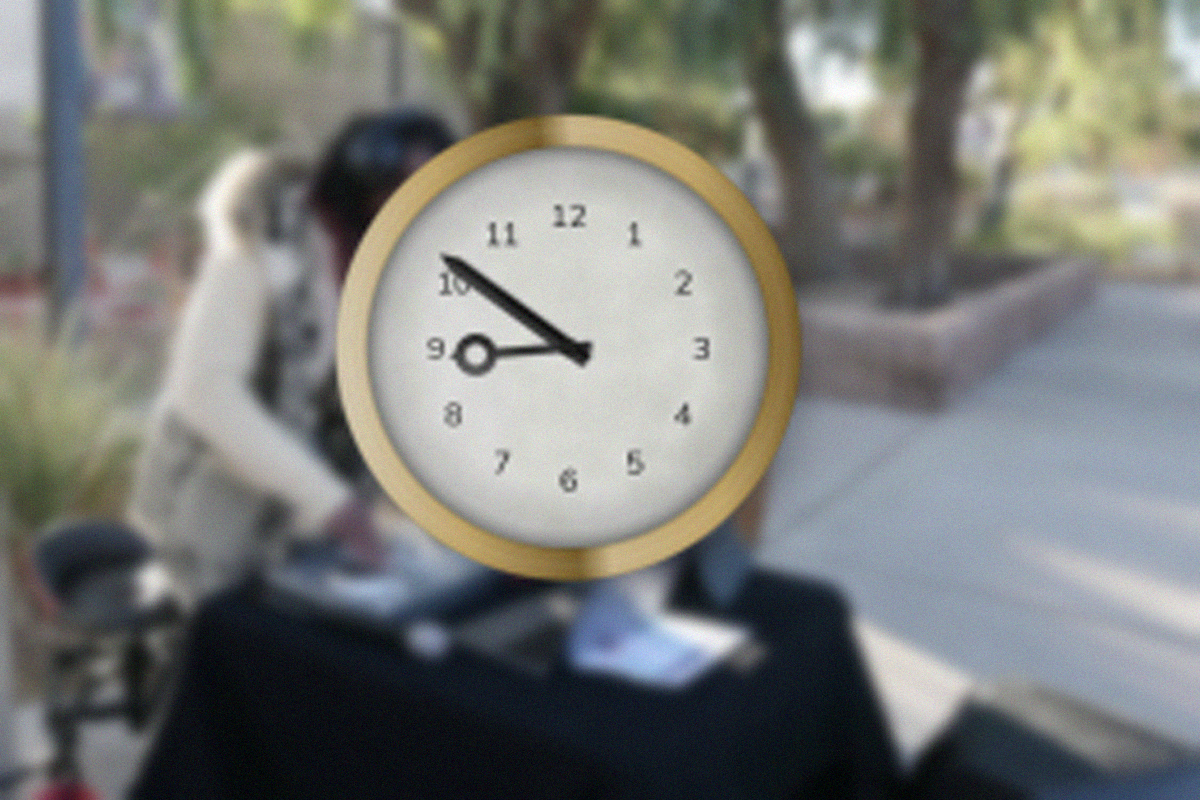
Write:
8,51
